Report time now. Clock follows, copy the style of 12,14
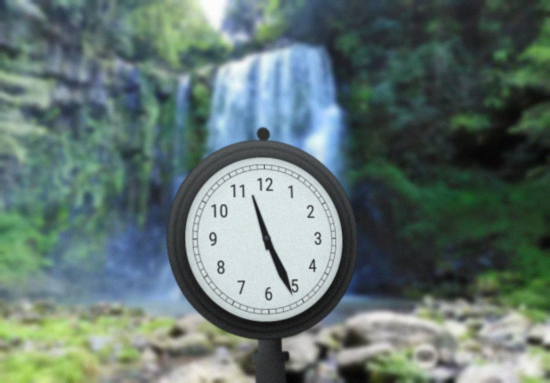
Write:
11,26
